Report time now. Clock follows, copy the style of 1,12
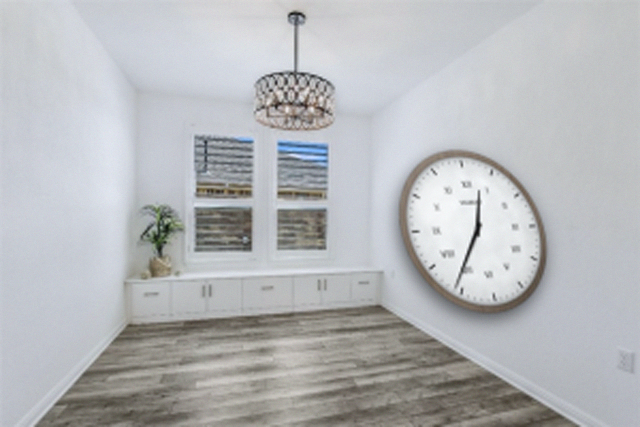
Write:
12,36
